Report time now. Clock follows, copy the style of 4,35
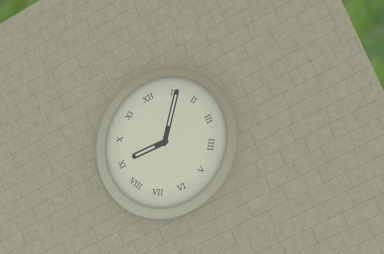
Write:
9,06
